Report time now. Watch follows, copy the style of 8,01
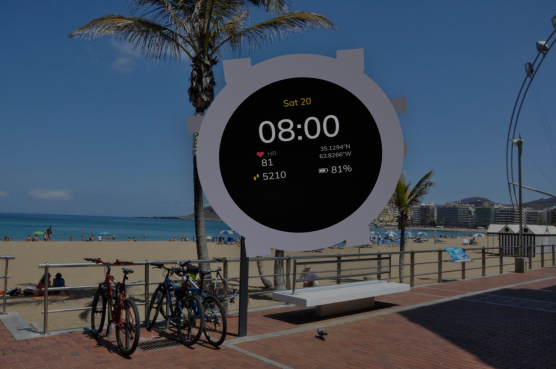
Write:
8,00
